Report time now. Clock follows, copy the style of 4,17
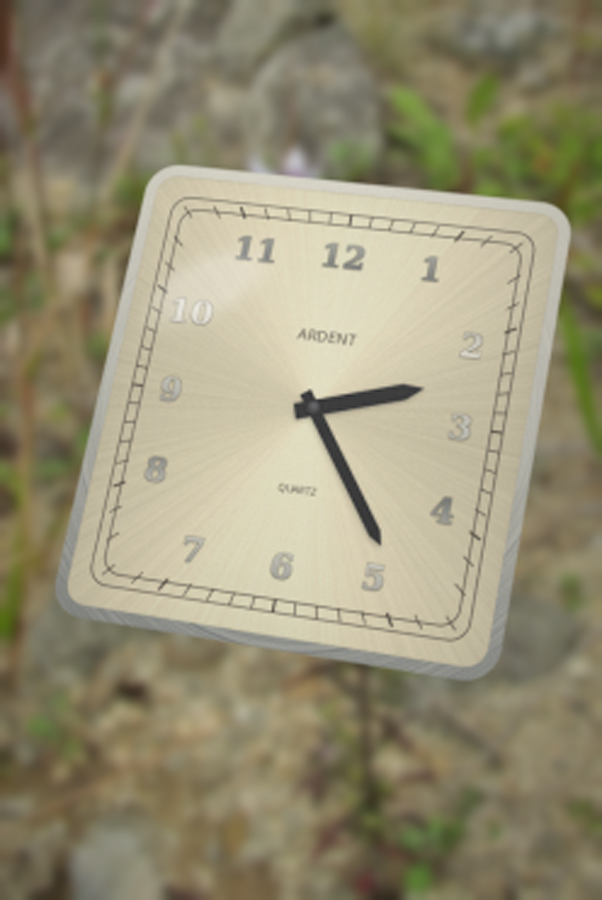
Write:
2,24
